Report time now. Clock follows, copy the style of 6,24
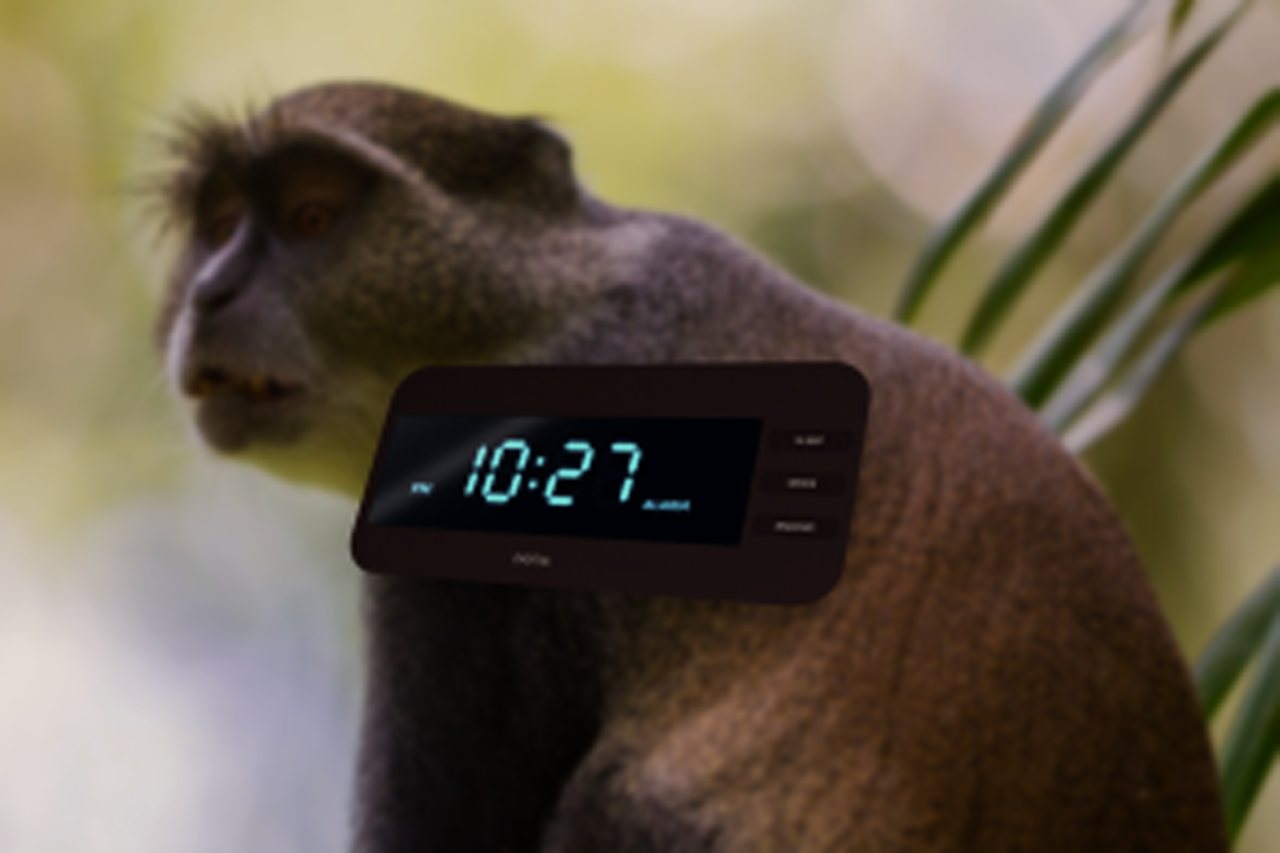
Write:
10,27
